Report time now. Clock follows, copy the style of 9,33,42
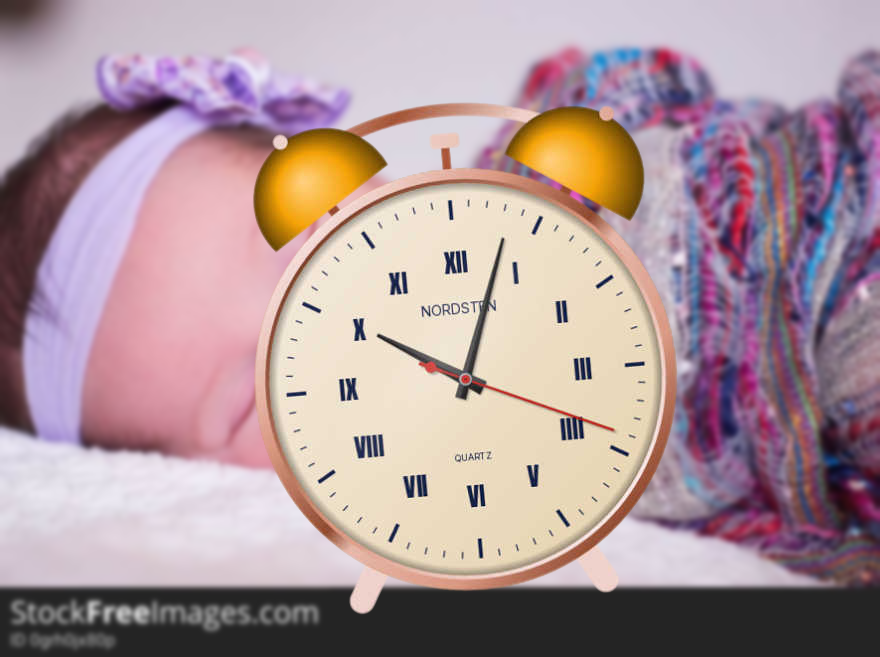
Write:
10,03,19
